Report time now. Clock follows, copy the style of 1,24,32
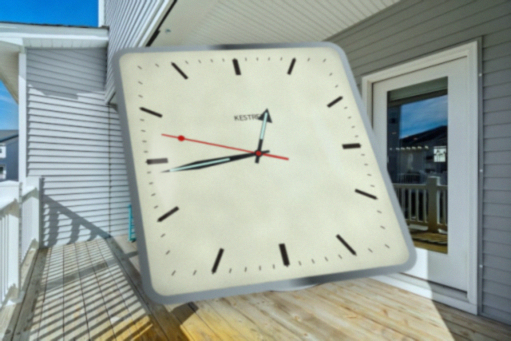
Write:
12,43,48
